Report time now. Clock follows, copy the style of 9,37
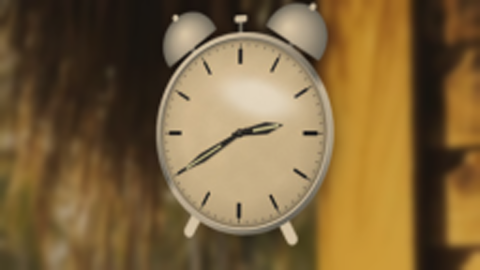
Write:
2,40
